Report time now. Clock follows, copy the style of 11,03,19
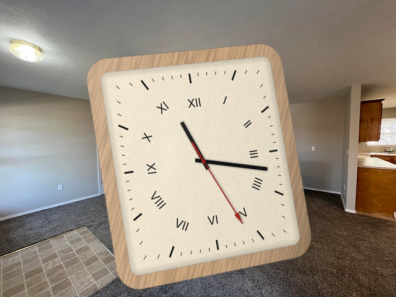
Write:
11,17,26
